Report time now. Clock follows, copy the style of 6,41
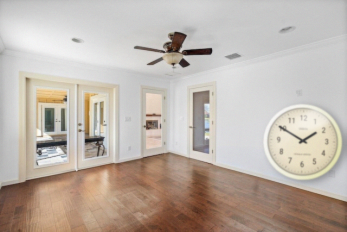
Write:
1,50
